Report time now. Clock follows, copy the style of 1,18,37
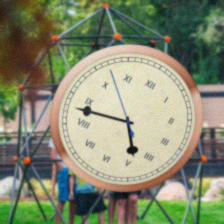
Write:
4,42,52
